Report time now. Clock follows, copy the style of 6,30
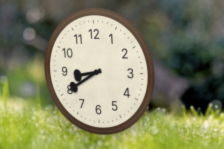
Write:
8,40
